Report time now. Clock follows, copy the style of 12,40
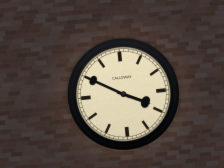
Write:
3,50
